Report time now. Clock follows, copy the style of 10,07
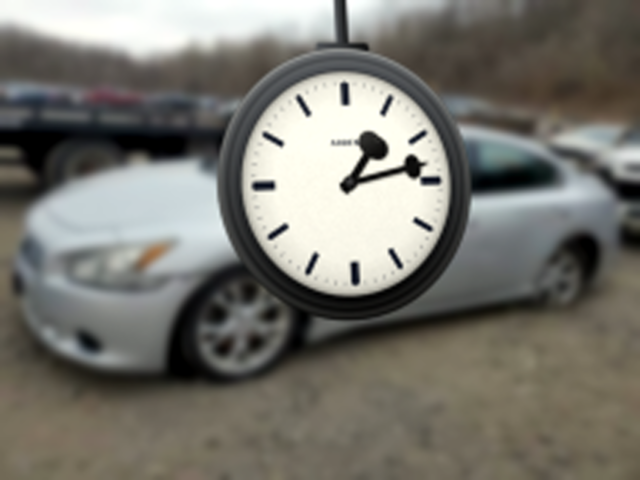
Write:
1,13
